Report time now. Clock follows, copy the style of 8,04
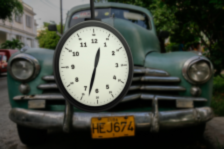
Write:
12,33
